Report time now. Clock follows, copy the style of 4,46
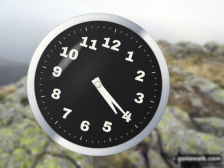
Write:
4,20
